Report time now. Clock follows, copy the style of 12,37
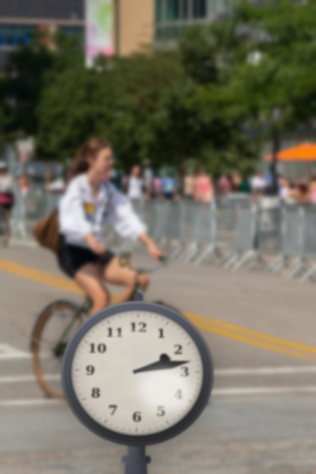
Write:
2,13
